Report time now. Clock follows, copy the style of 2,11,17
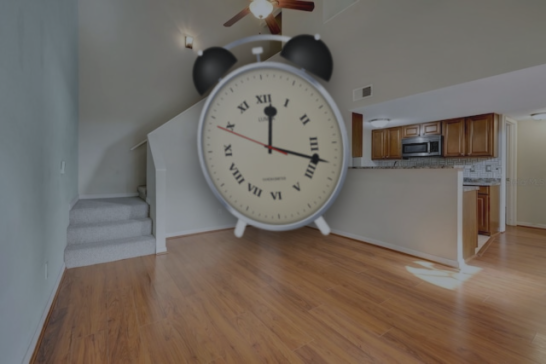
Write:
12,17,49
